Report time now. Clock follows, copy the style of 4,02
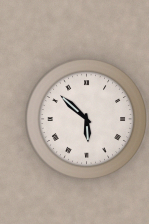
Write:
5,52
